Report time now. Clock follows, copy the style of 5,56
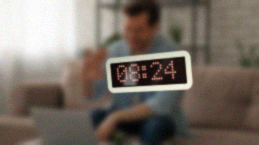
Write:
8,24
